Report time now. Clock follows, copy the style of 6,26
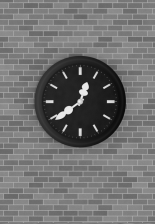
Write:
12,39
